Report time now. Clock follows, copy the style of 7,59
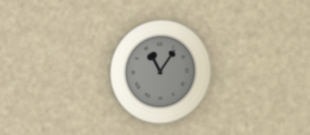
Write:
11,06
